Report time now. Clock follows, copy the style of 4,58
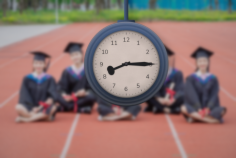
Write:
8,15
